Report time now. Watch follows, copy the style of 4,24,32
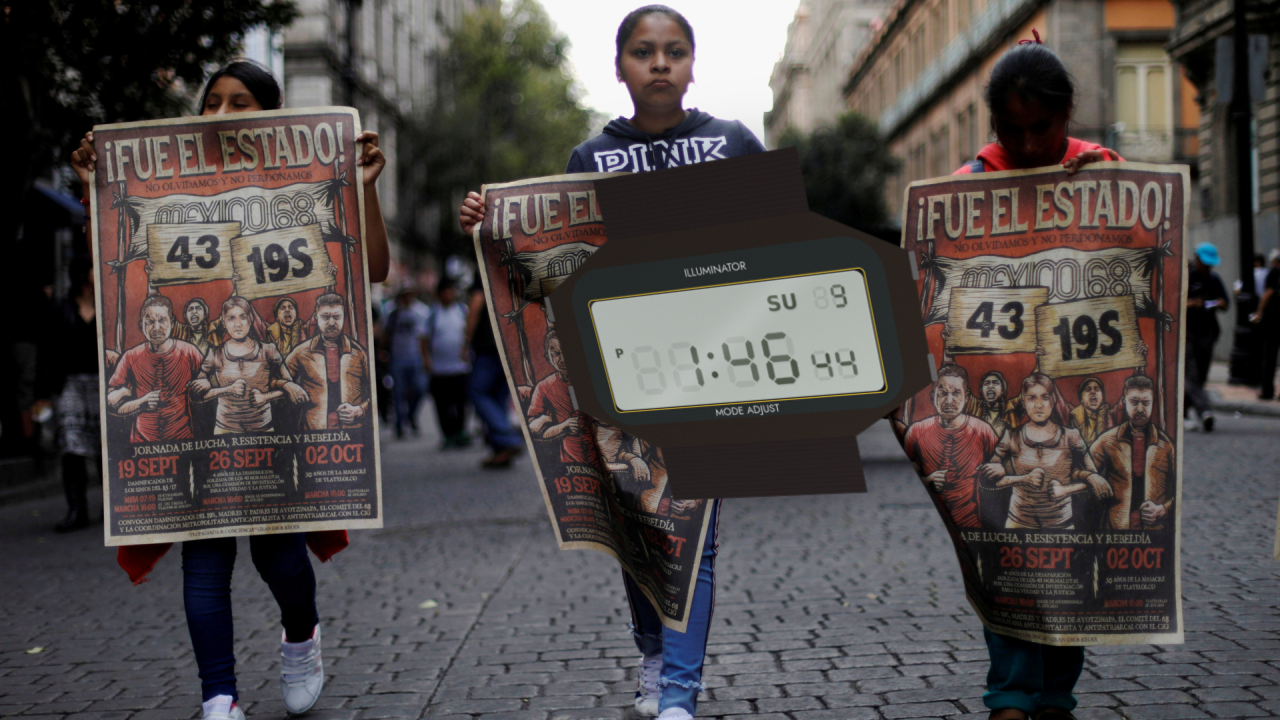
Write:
1,46,44
